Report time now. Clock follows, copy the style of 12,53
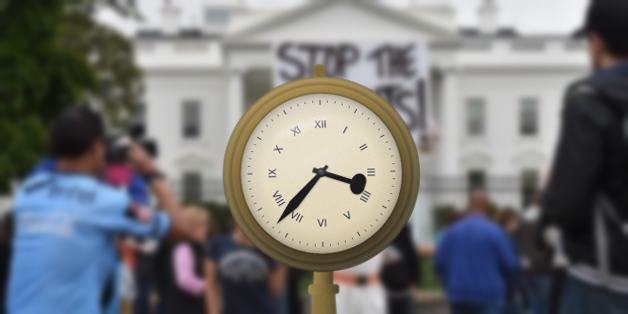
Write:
3,37
